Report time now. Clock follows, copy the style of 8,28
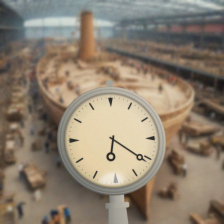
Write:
6,21
